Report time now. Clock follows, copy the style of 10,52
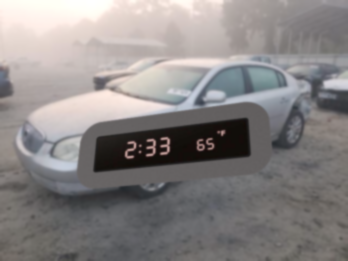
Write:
2,33
